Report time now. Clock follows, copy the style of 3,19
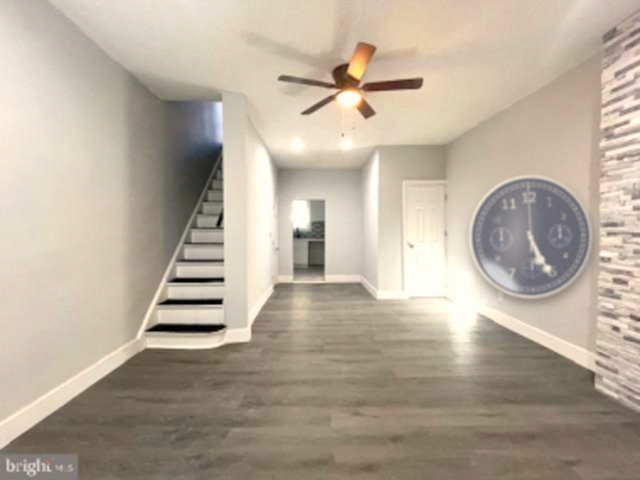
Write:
5,26
